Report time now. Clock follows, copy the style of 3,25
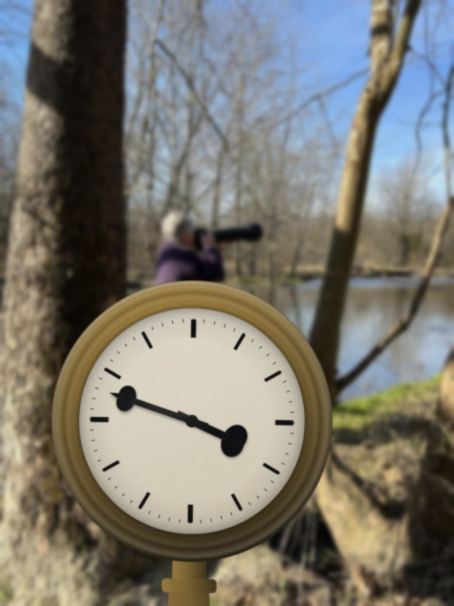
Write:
3,48
